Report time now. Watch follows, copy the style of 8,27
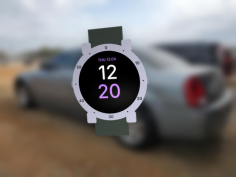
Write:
12,20
